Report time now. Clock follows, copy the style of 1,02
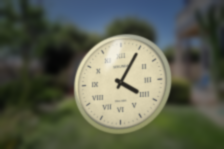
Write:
4,05
